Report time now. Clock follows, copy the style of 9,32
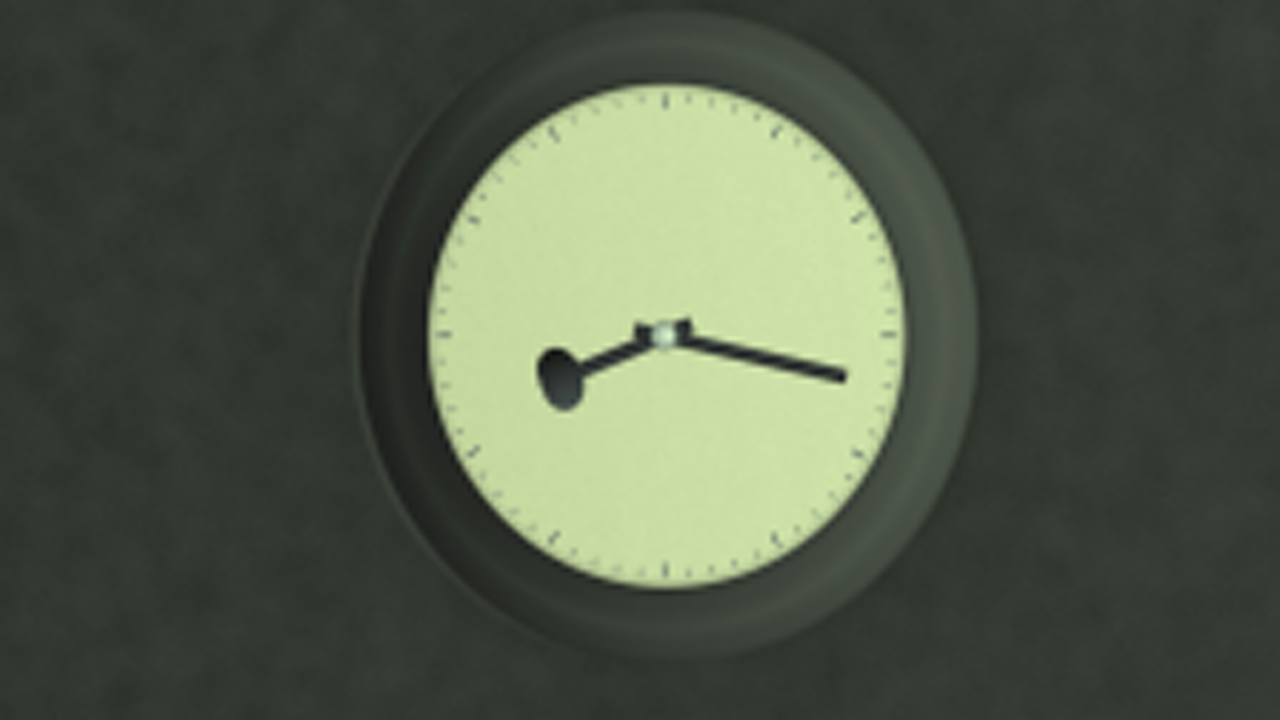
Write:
8,17
